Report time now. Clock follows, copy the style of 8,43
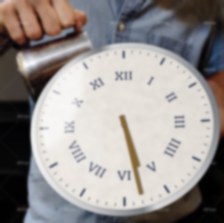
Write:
5,28
